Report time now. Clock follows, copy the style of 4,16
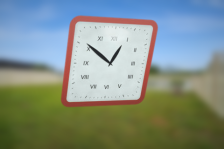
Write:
12,51
